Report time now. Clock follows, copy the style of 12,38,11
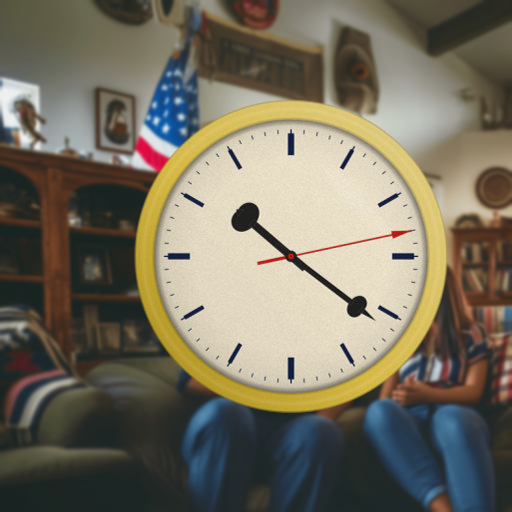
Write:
10,21,13
